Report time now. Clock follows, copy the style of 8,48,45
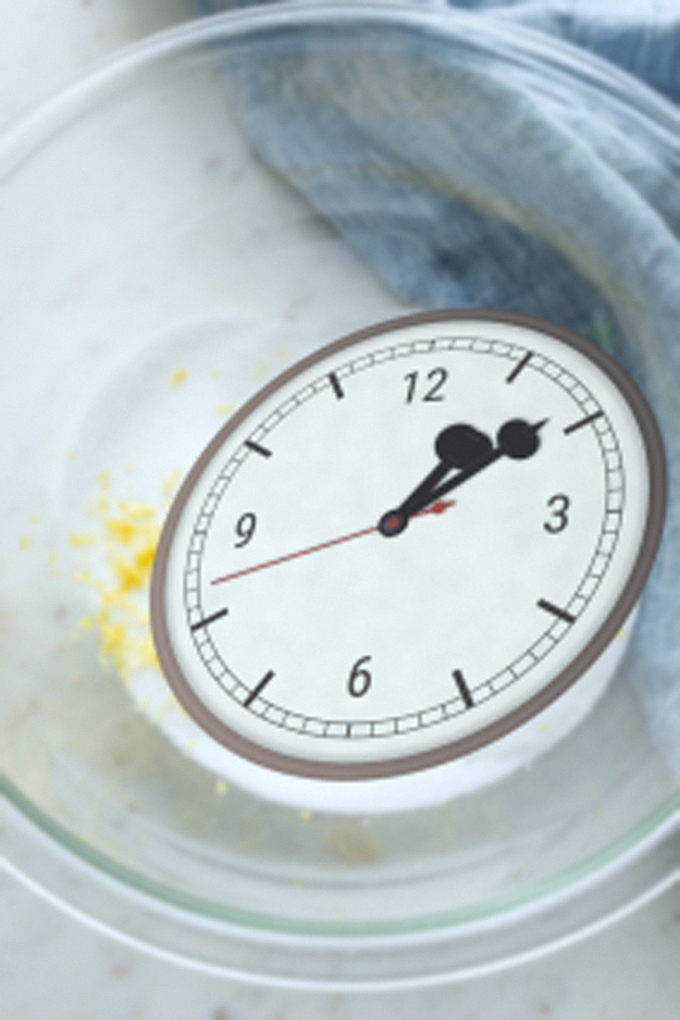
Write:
1,08,42
